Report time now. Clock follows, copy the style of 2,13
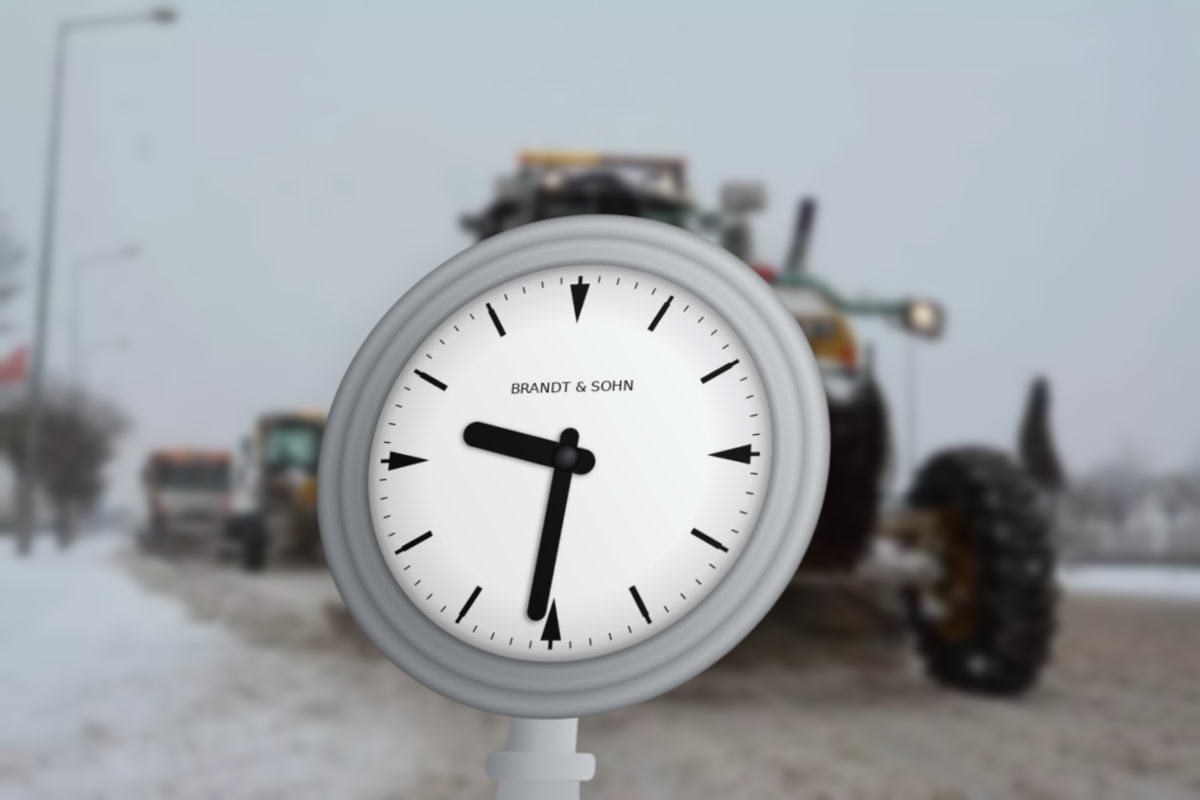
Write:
9,31
